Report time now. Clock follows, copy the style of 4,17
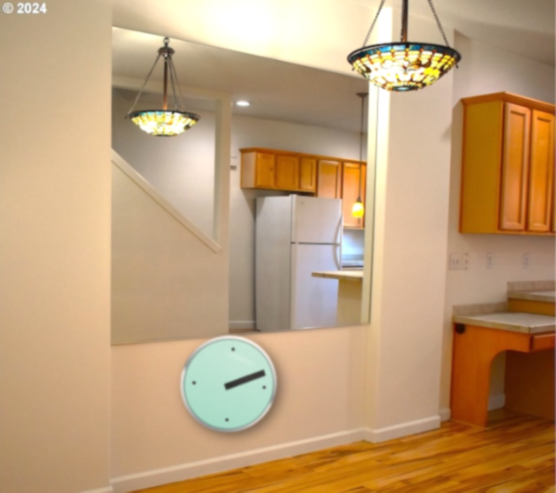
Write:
2,11
